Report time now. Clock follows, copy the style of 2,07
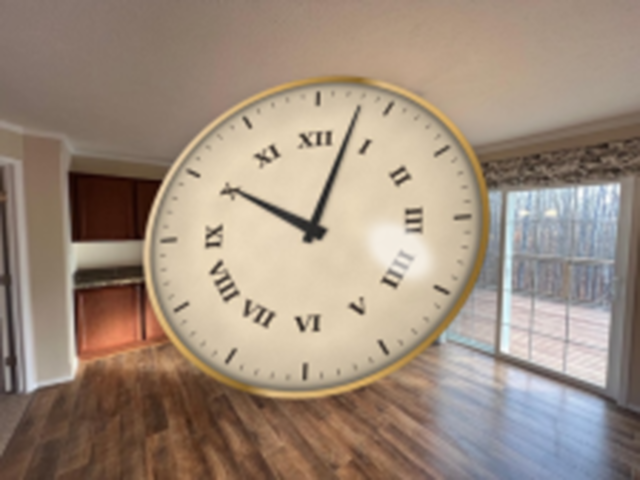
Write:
10,03
